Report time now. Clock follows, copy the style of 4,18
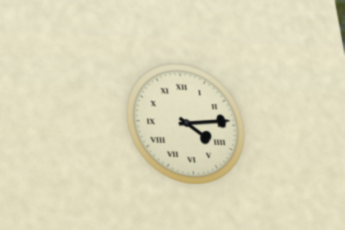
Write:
4,14
